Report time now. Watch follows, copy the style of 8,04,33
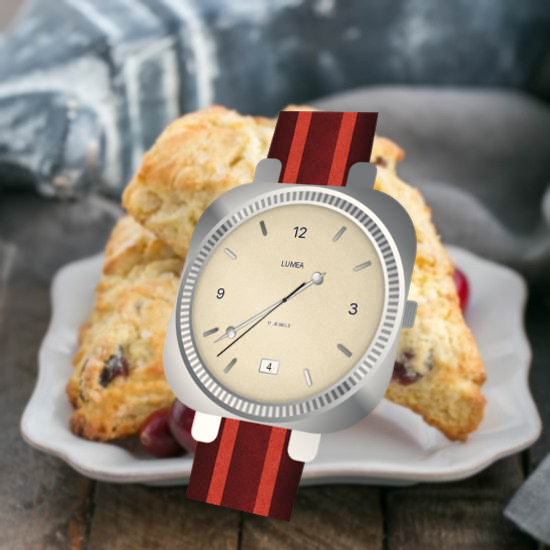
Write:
1,38,37
